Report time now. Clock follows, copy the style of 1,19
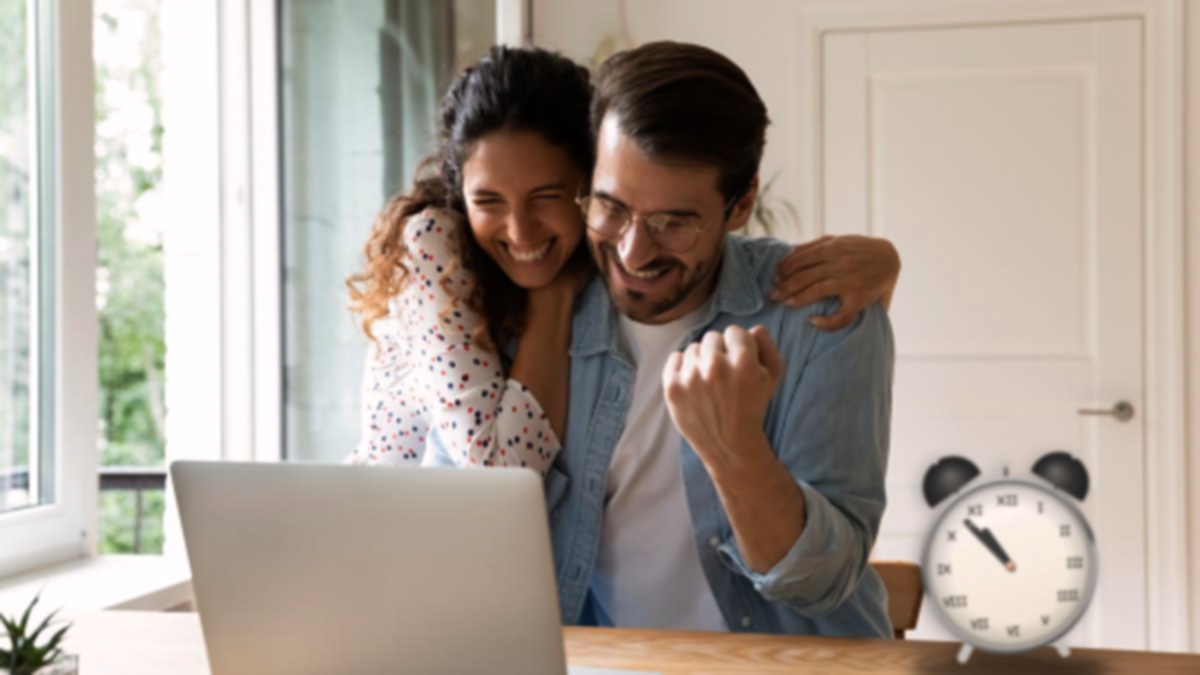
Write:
10,53
